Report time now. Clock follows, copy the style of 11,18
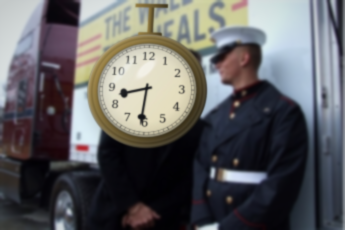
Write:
8,31
